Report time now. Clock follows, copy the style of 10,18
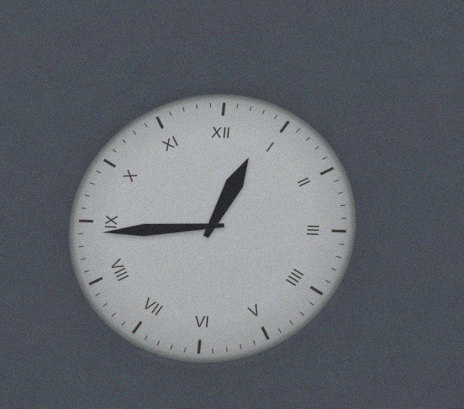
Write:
12,44
